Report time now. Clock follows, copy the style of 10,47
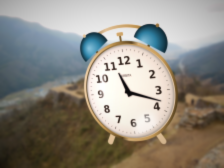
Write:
11,18
